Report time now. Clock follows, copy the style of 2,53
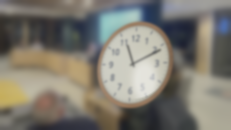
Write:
11,11
